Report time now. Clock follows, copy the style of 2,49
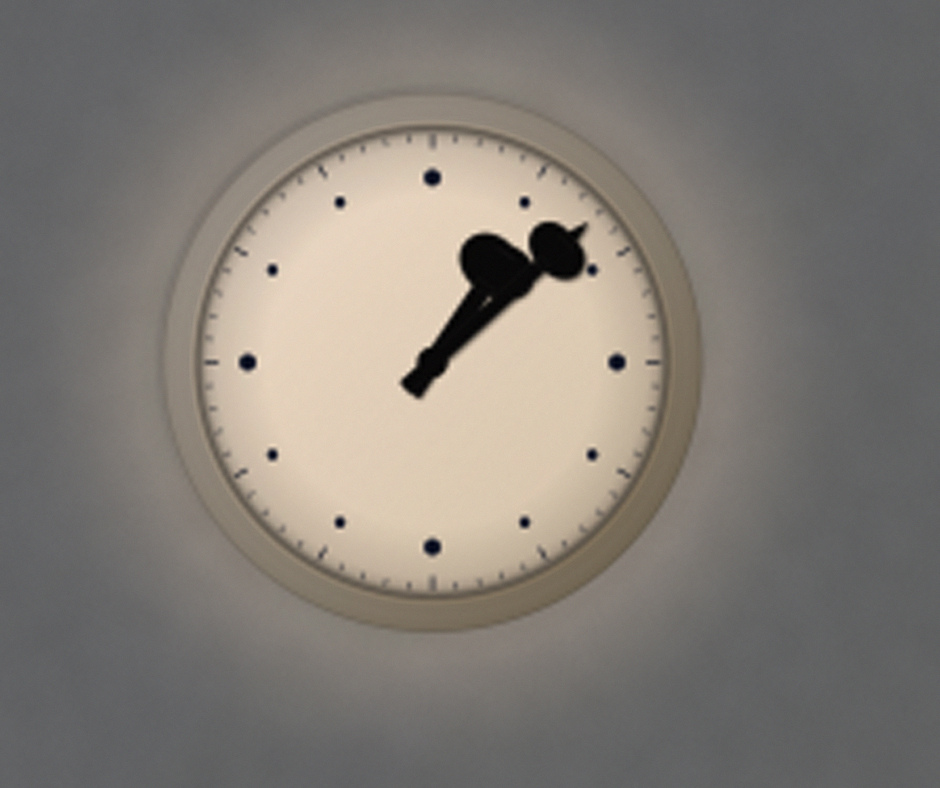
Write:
1,08
